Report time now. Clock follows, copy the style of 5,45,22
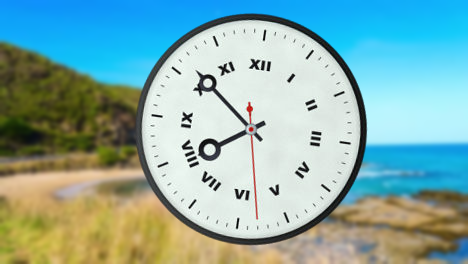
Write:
7,51,28
